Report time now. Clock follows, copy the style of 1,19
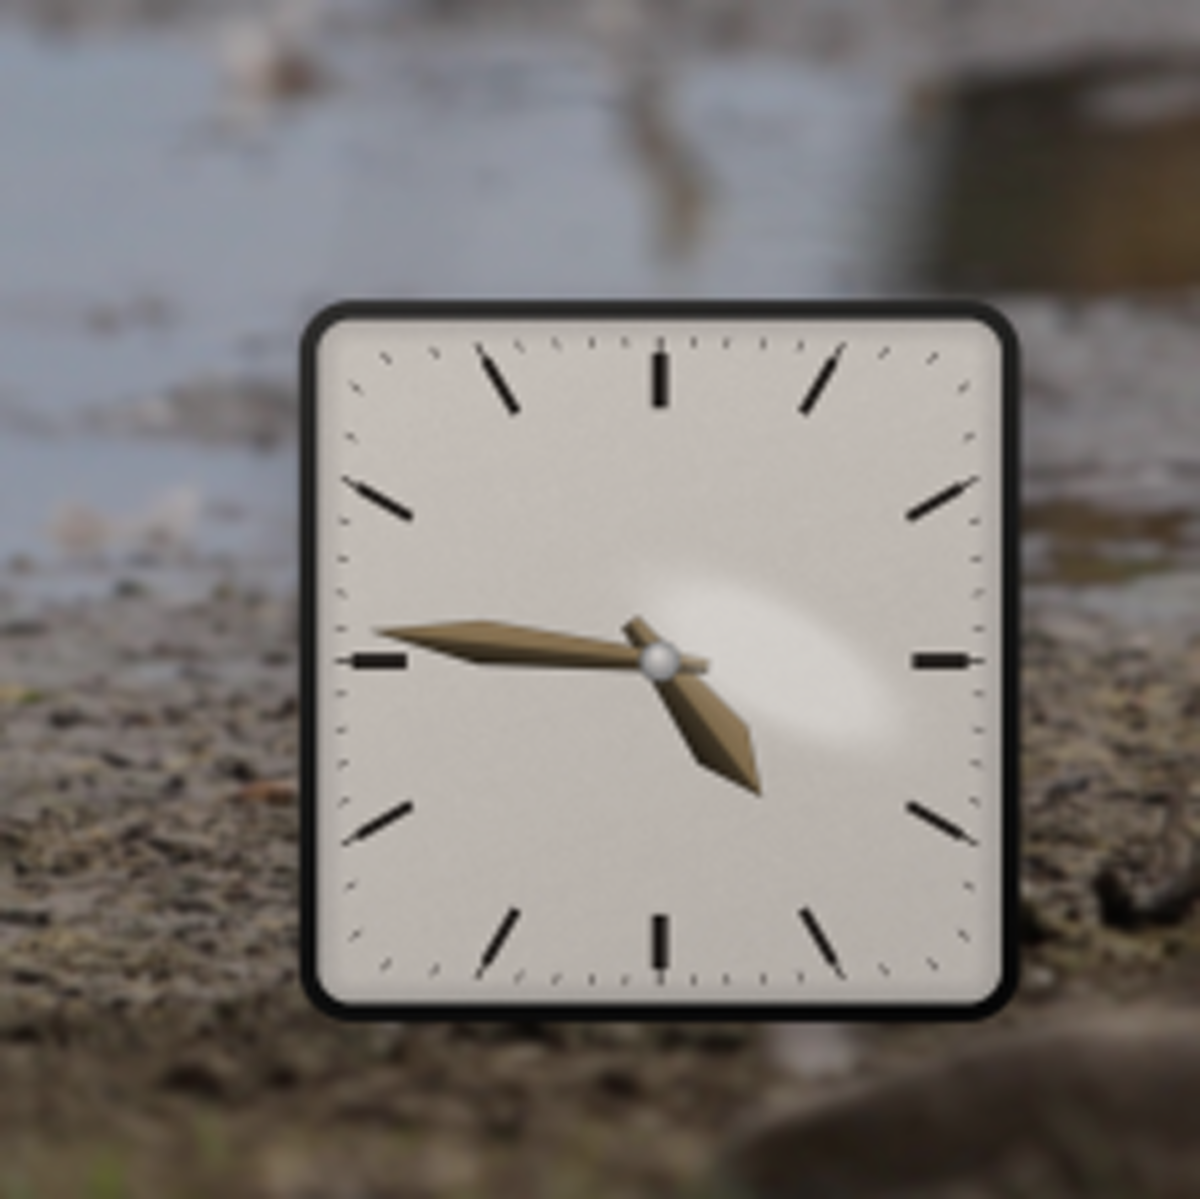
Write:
4,46
